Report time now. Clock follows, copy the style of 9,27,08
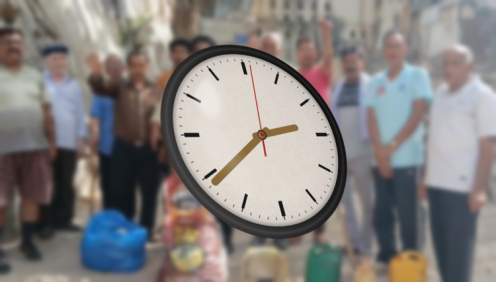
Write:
2,39,01
